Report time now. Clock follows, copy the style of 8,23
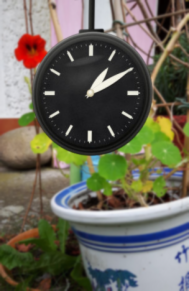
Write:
1,10
